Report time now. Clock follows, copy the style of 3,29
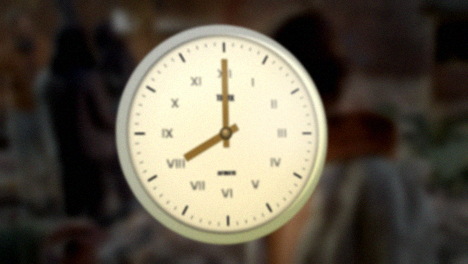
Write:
8,00
